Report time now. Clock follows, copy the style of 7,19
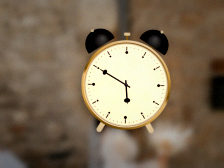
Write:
5,50
